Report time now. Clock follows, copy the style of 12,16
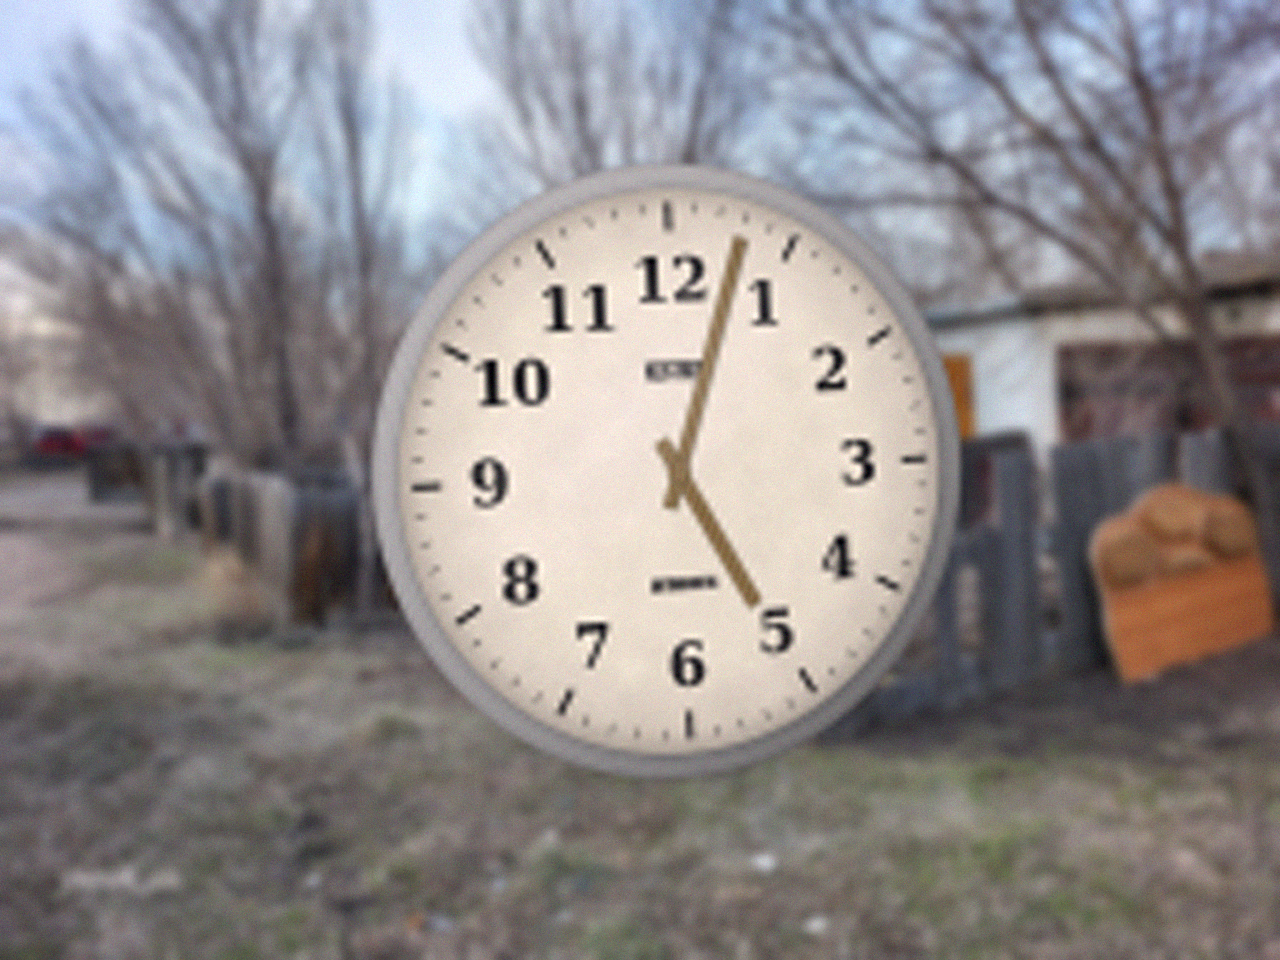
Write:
5,03
